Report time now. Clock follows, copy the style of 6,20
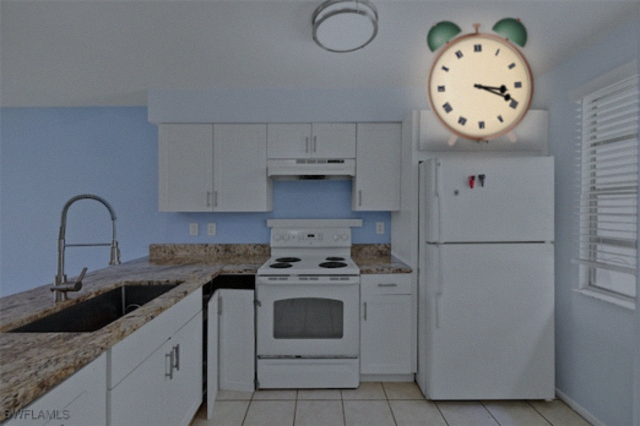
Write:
3,19
